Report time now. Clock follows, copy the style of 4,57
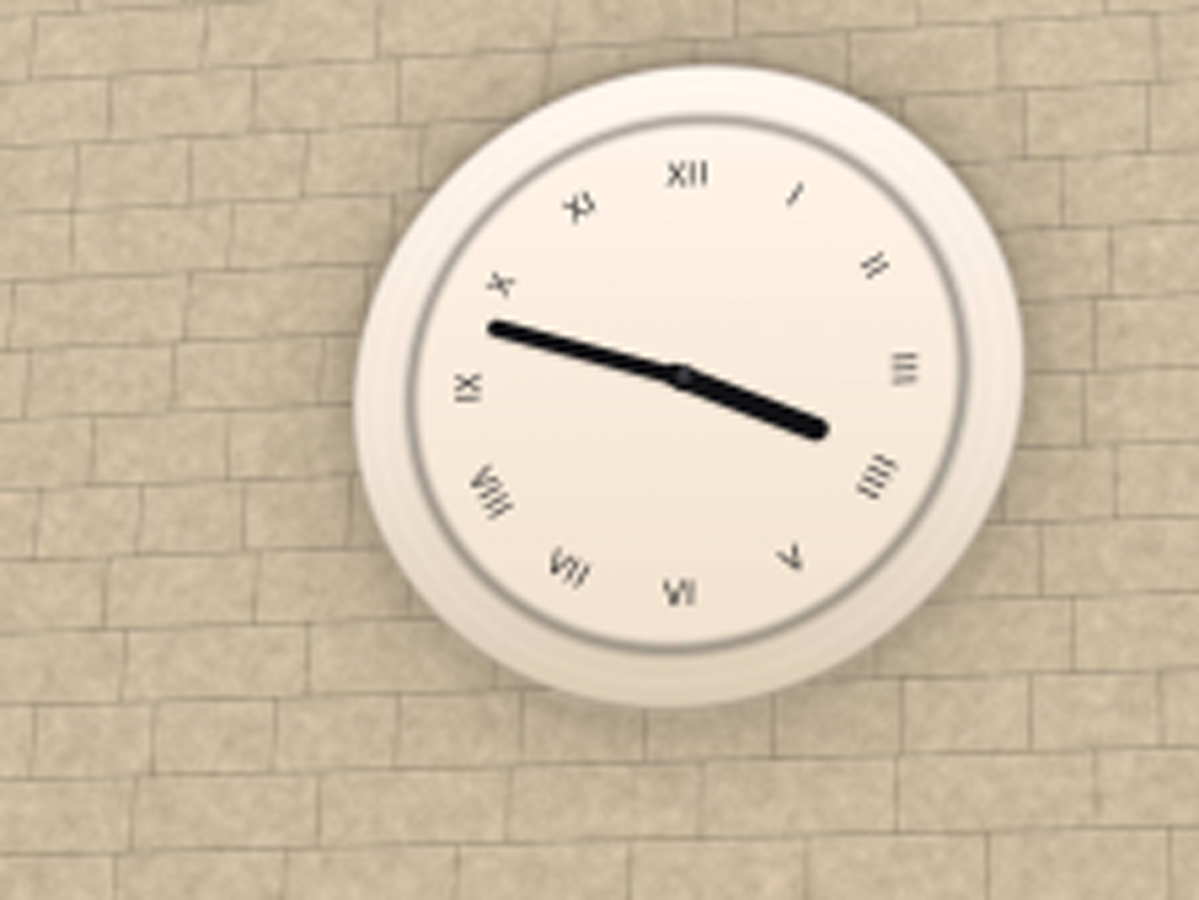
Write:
3,48
